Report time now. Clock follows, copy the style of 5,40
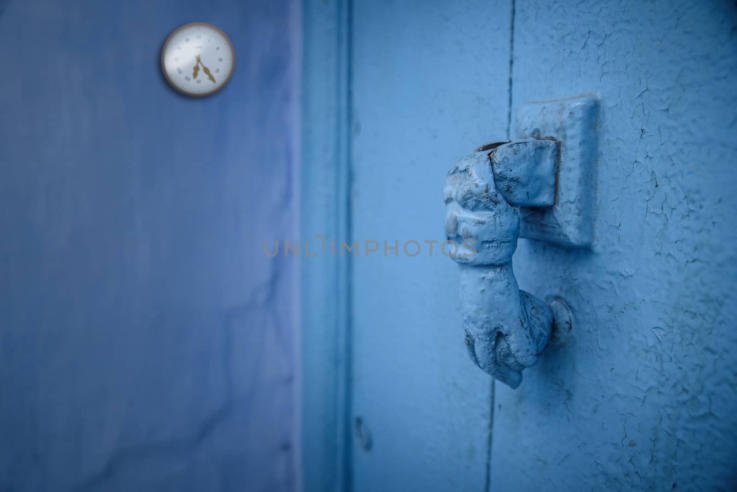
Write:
6,24
